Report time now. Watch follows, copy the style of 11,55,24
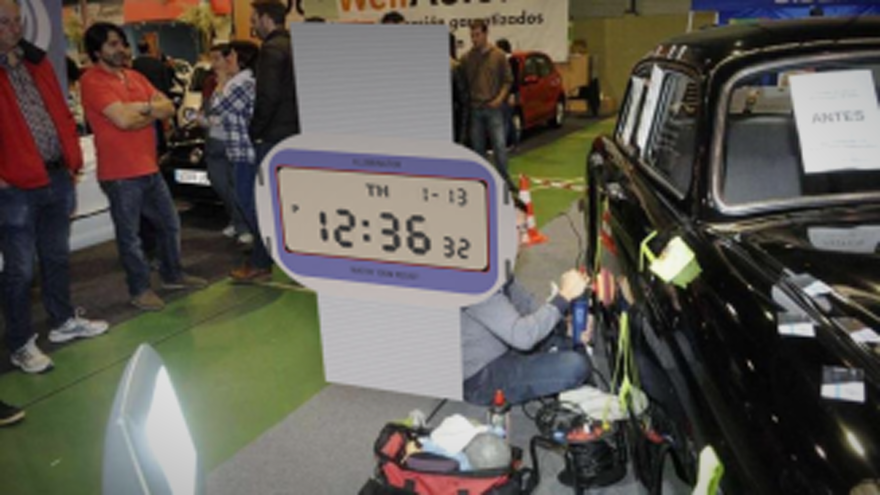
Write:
12,36,32
